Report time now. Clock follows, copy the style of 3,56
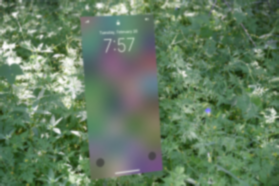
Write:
7,57
